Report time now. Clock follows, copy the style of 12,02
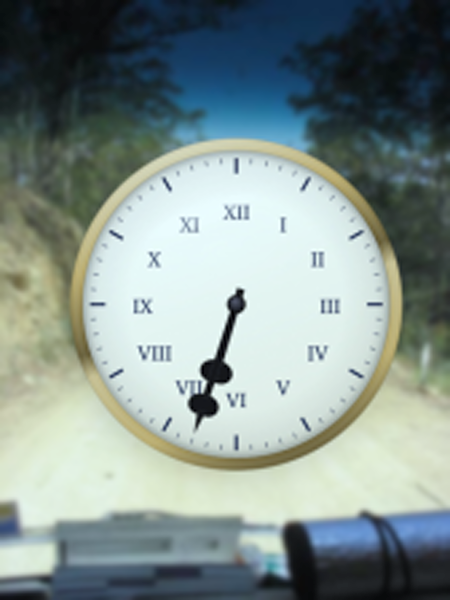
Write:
6,33
